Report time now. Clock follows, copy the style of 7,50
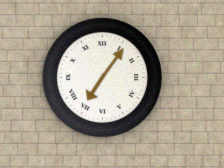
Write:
7,06
